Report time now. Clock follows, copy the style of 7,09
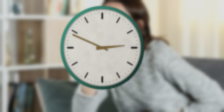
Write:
2,49
